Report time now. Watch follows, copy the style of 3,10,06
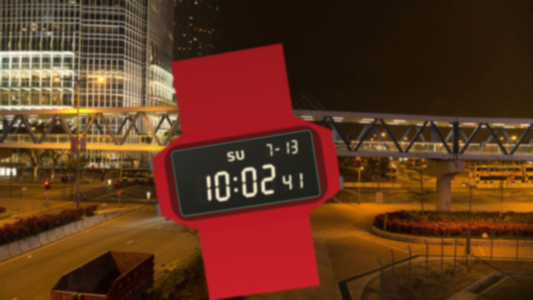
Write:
10,02,41
